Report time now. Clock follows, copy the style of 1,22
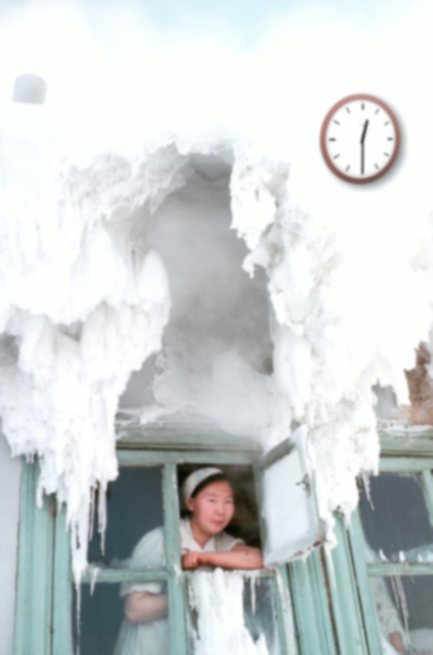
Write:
12,30
